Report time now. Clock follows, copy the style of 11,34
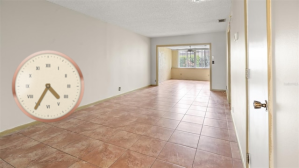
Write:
4,35
